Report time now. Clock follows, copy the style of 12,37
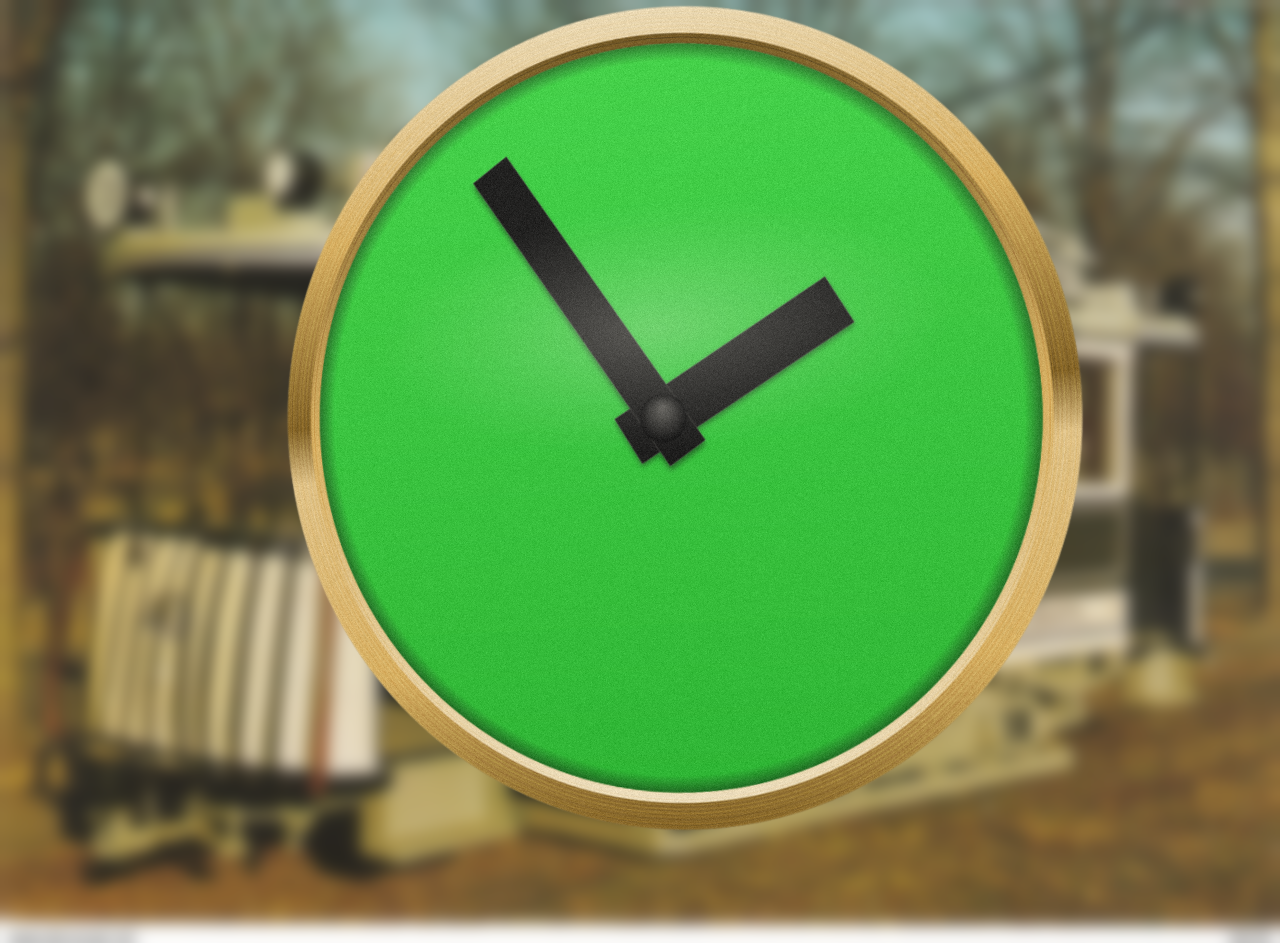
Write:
1,54
